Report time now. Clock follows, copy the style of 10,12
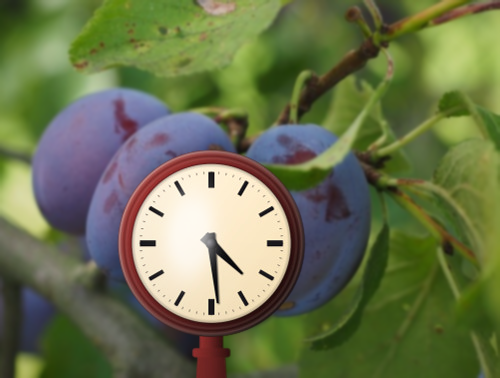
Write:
4,29
